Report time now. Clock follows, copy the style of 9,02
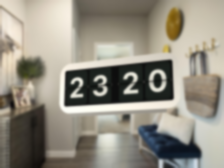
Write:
23,20
